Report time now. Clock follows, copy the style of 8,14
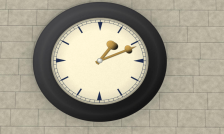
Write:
1,11
